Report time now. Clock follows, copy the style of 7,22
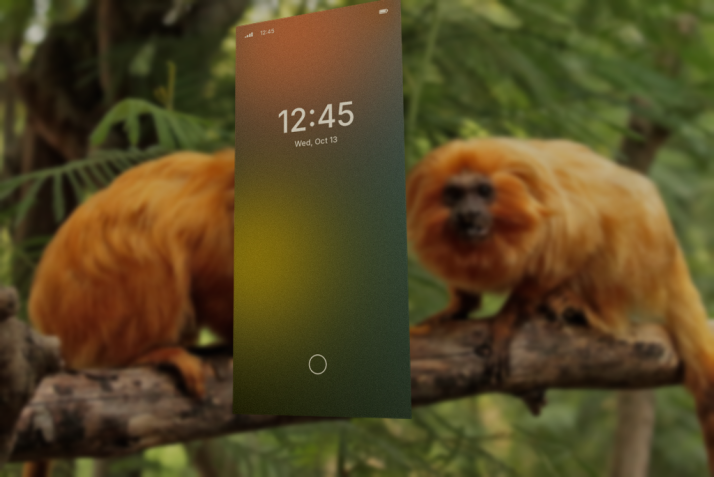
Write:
12,45
